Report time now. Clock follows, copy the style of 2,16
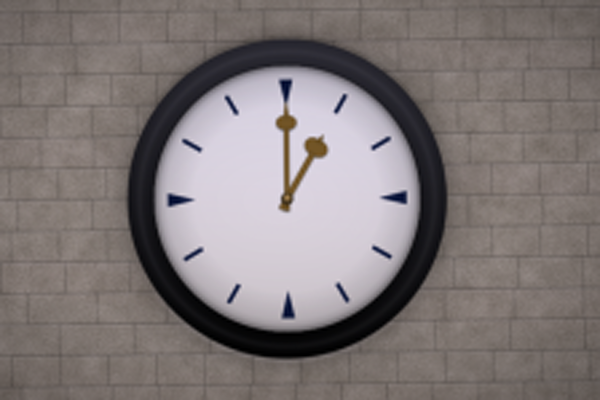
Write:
1,00
